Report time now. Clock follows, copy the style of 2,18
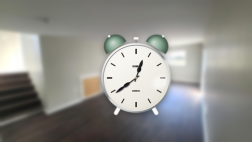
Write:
12,39
